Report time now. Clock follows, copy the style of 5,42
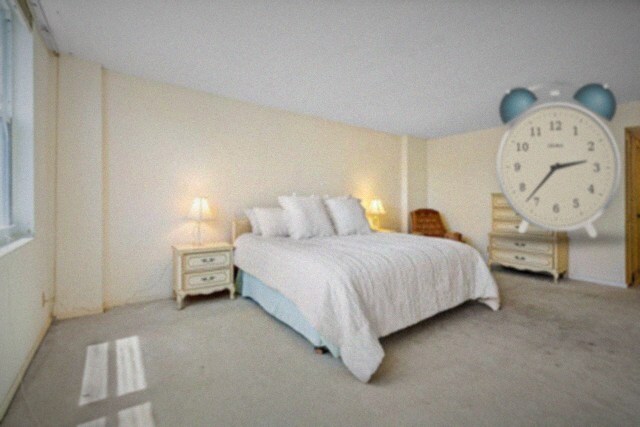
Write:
2,37
